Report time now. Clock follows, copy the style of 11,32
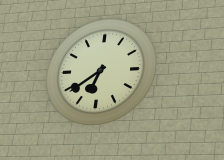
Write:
6,39
